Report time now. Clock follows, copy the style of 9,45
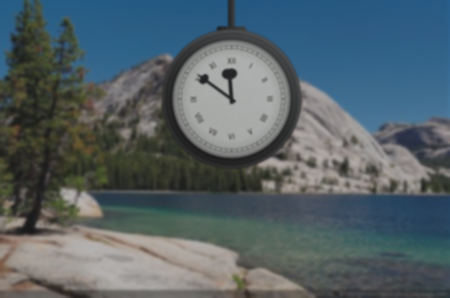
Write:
11,51
